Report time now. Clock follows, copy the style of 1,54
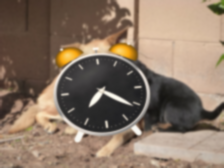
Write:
7,21
